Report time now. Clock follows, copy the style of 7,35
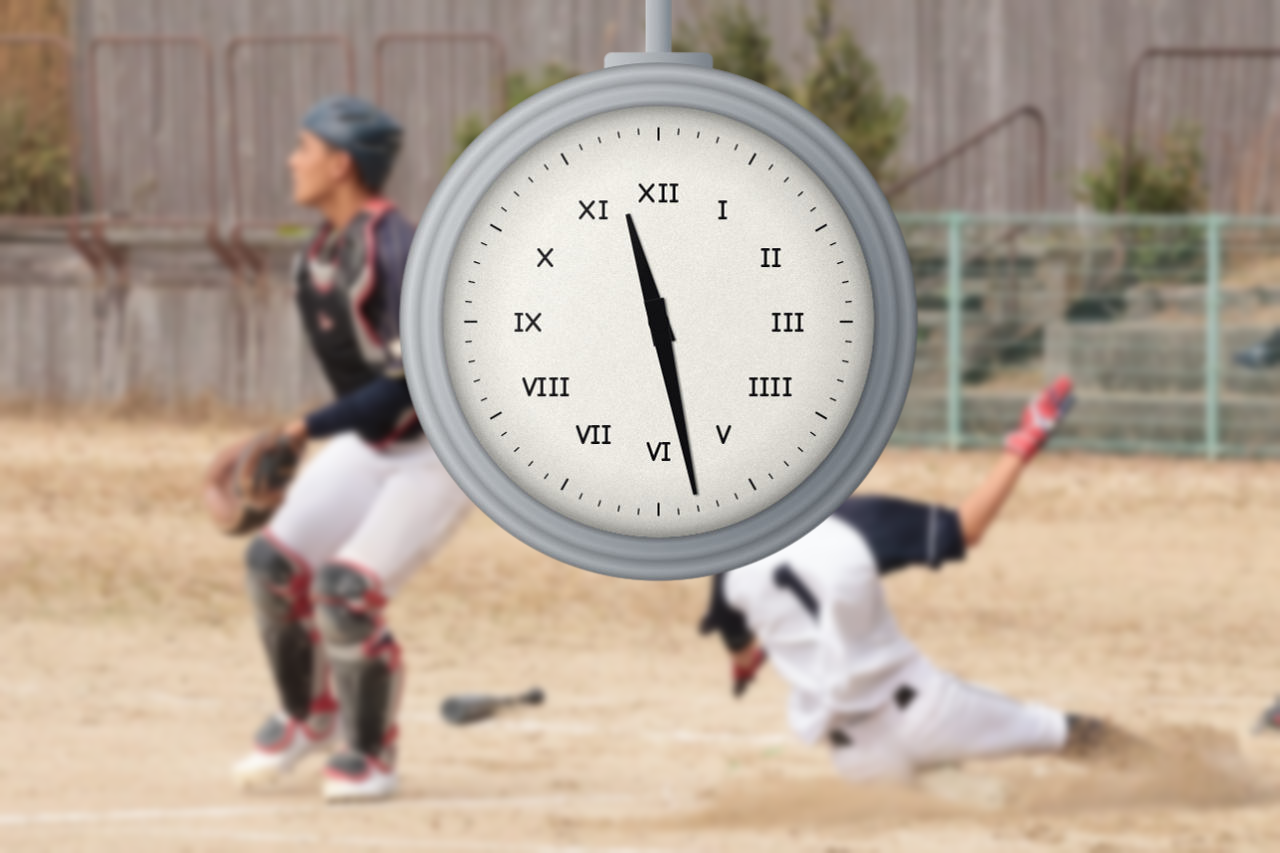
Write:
11,28
